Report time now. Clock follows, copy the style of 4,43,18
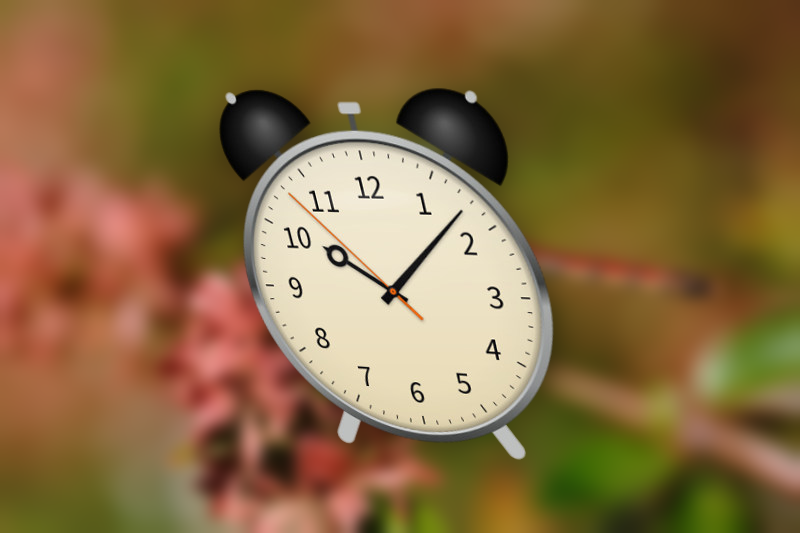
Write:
10,07,53
